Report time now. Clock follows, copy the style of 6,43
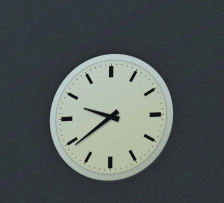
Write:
9,39
